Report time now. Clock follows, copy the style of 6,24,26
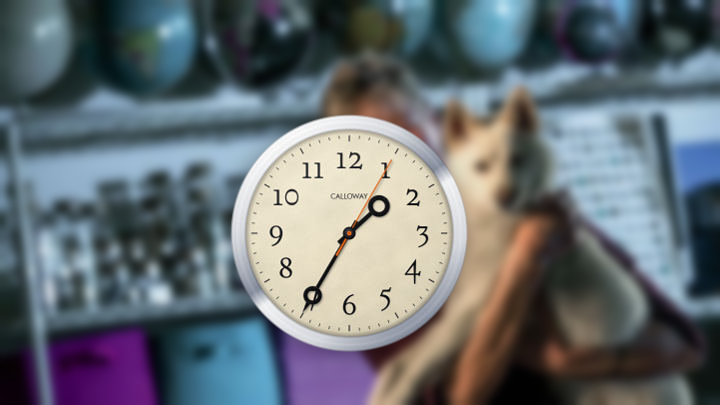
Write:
1,35,05
